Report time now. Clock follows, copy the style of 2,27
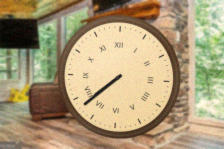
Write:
7,38
